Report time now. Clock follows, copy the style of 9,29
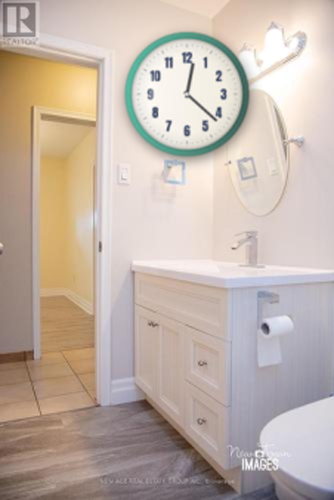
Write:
12,22
